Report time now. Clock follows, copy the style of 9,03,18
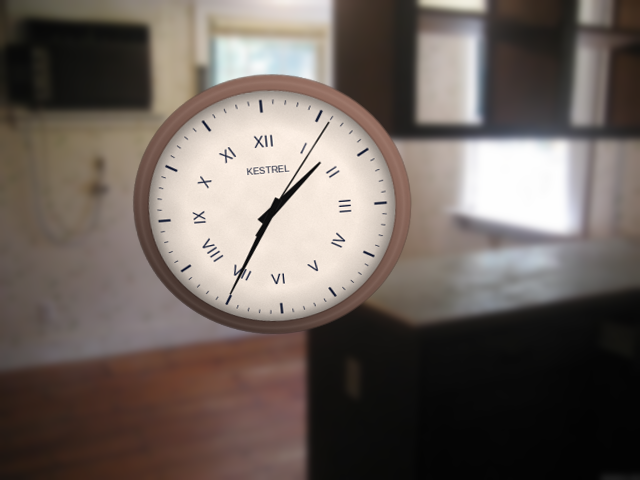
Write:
1,35,06
